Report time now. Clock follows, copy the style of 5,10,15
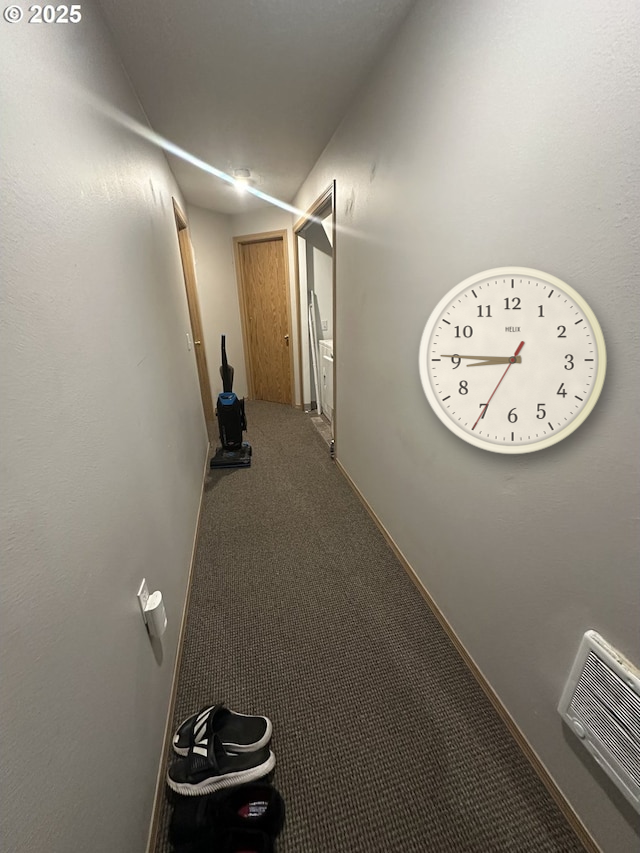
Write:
8,45,35
